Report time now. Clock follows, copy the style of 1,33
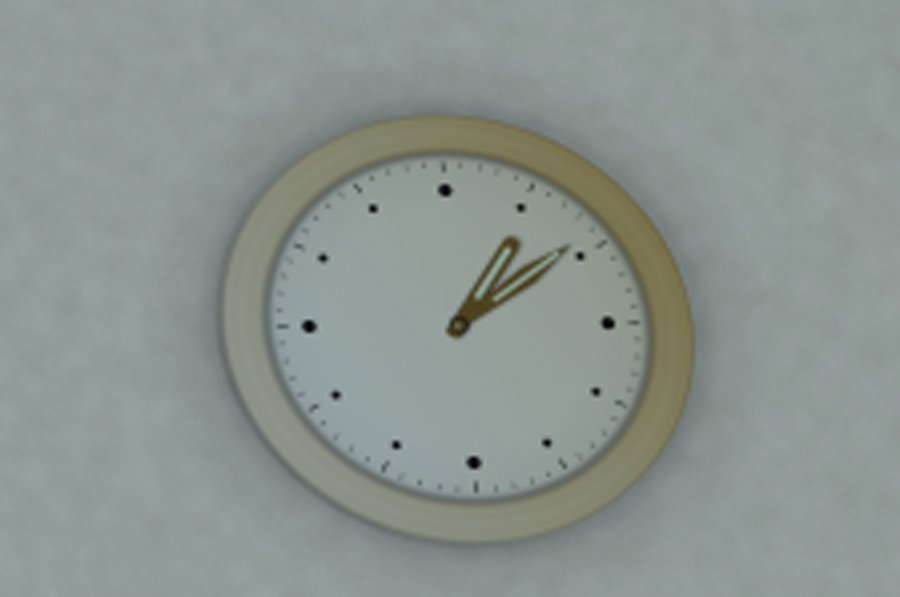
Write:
1,09
